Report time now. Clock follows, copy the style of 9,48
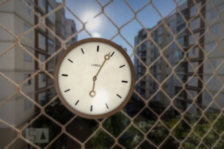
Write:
6,04
